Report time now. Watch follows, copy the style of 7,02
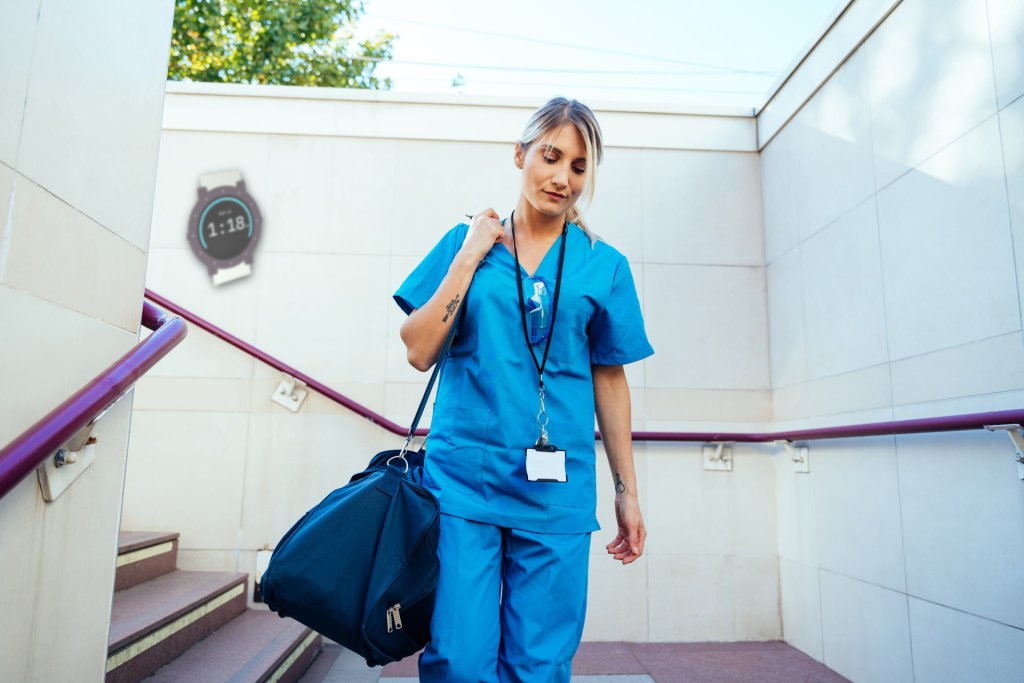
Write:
1,18
